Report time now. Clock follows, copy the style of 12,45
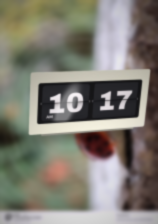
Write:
10,17
